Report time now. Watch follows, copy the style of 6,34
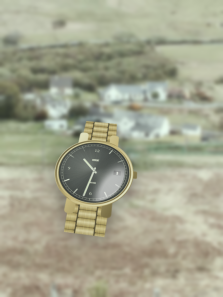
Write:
10,32
